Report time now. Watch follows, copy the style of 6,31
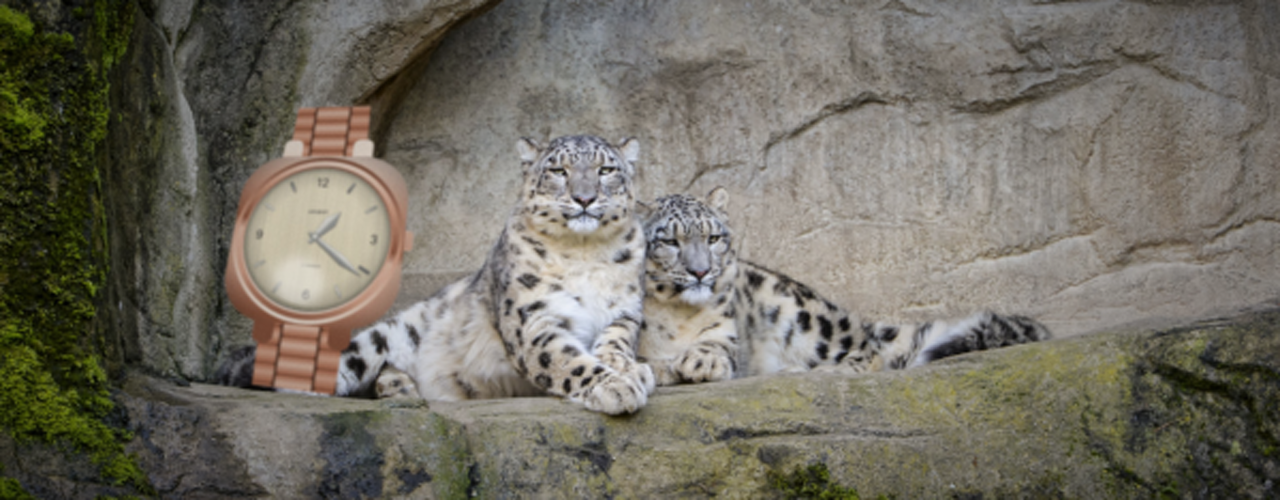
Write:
1,21
